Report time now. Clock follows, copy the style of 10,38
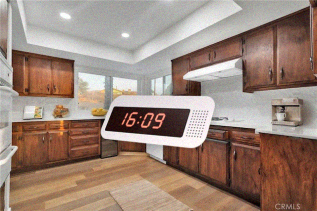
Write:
16,09
